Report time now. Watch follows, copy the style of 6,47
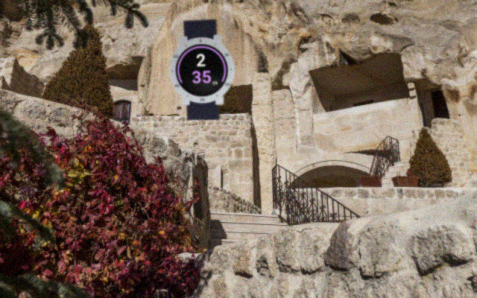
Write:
2,35
